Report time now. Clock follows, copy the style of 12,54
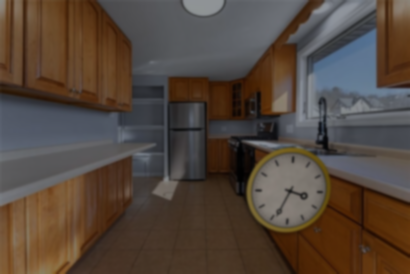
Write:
3,34
